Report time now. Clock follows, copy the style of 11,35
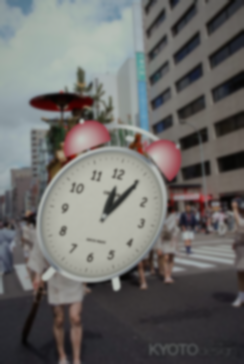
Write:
12,05
